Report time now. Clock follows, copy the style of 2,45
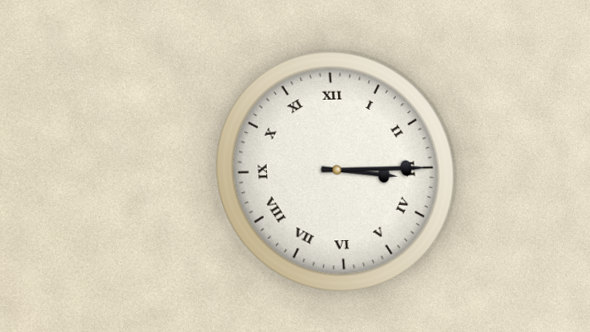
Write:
3,15
